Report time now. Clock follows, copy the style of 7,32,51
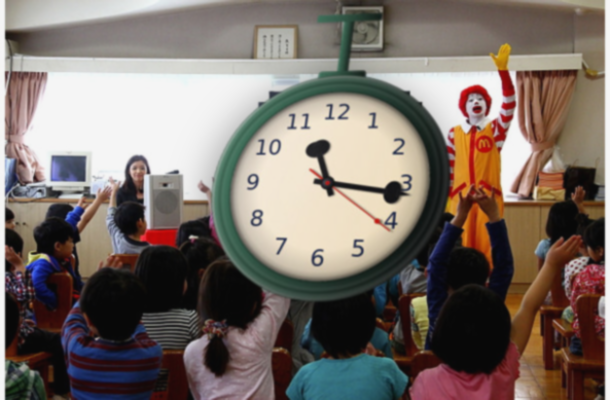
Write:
11,16,21
